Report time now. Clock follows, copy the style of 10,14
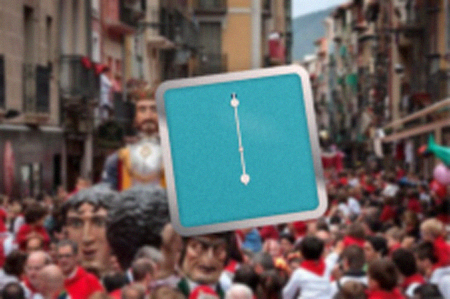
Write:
6,00
